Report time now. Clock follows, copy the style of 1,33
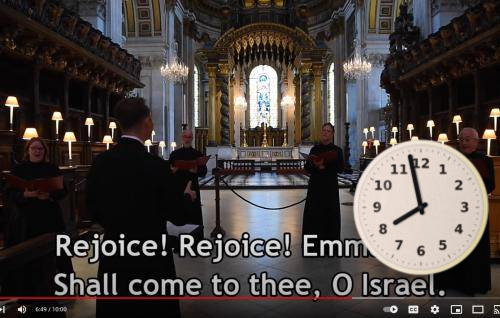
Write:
7,58
